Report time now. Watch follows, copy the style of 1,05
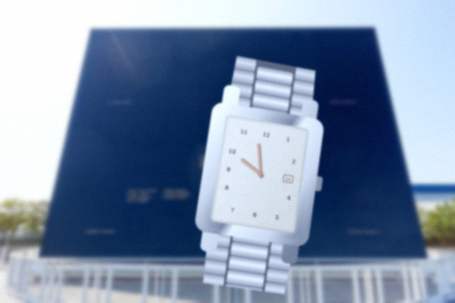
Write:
9,58
